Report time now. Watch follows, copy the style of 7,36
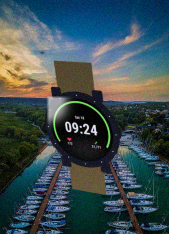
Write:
9,24
